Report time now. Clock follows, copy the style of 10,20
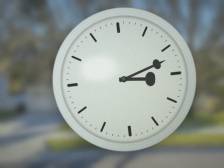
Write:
3,12
